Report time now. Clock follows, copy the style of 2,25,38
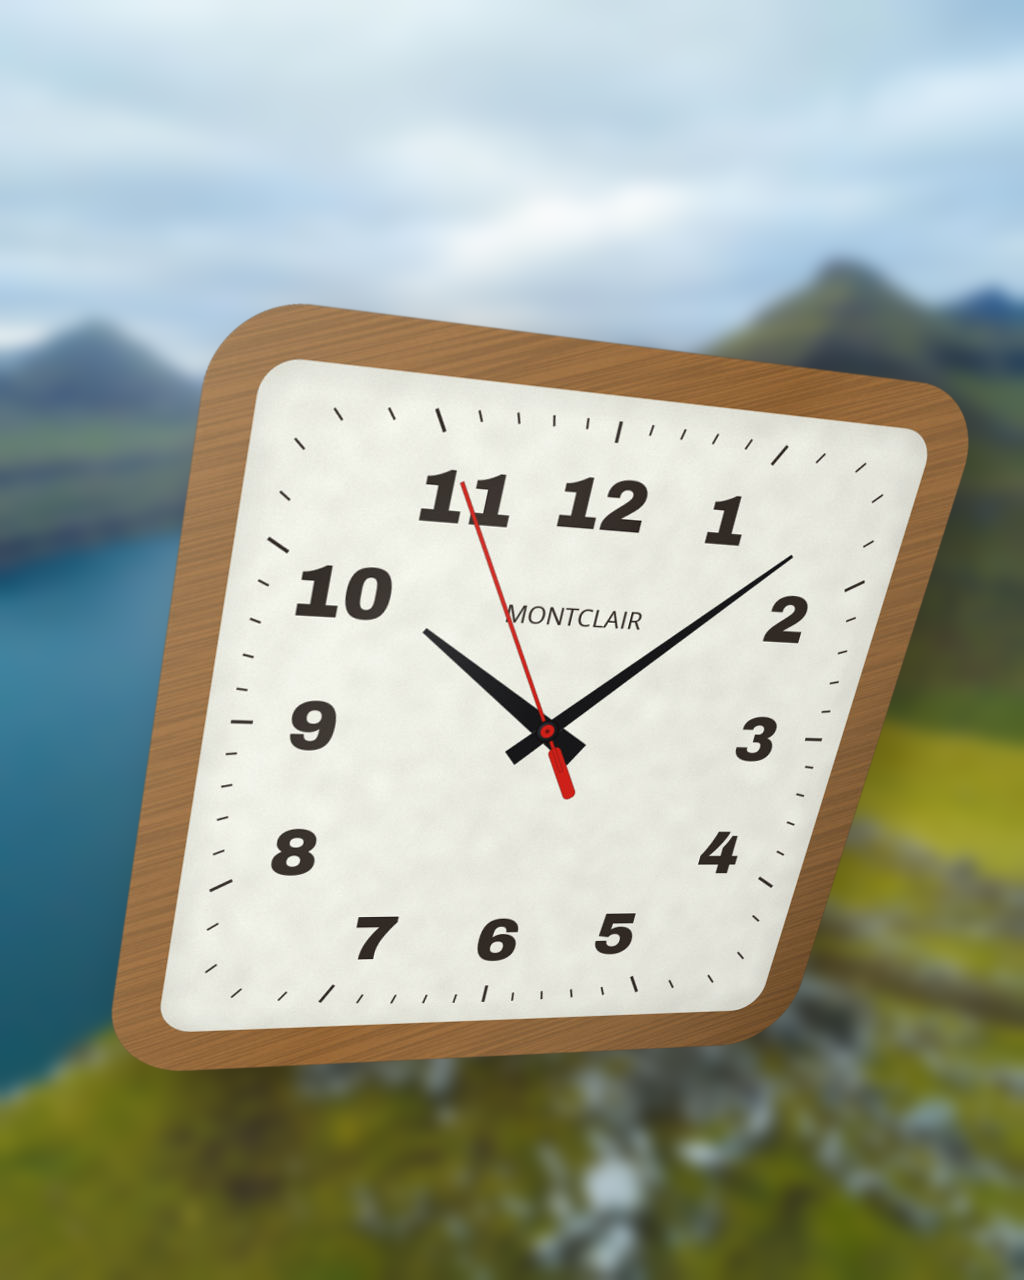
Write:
10,07,55
